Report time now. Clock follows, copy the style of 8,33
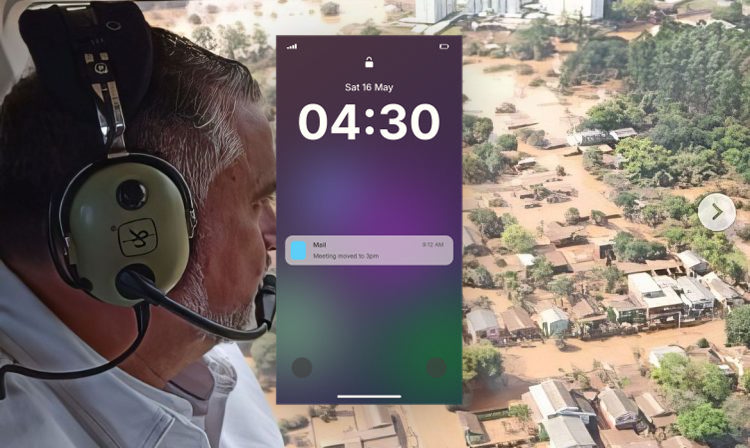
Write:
4,30
